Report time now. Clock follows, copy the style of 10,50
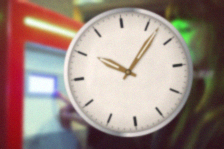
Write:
10,07
